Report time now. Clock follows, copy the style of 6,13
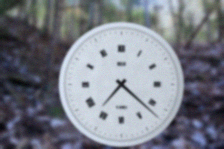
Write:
7,22
